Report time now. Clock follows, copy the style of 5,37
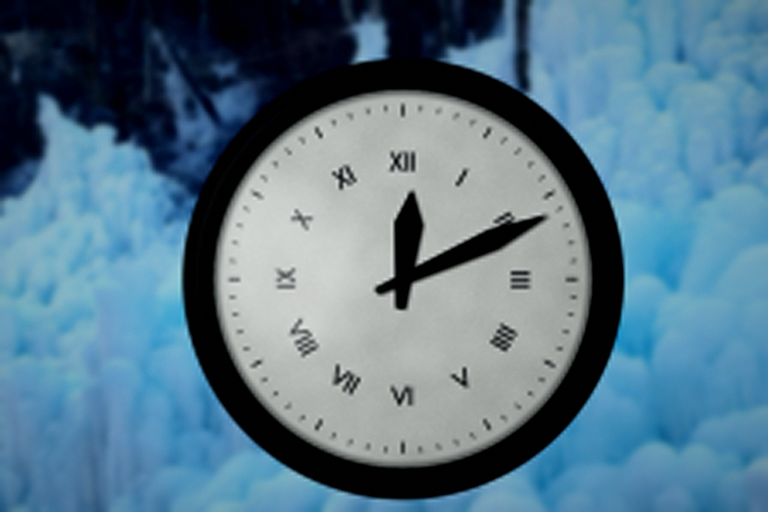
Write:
12,11
